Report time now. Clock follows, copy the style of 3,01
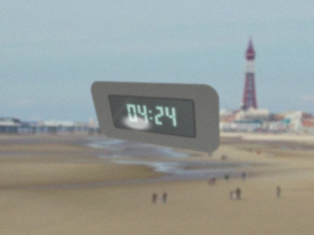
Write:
4,24
